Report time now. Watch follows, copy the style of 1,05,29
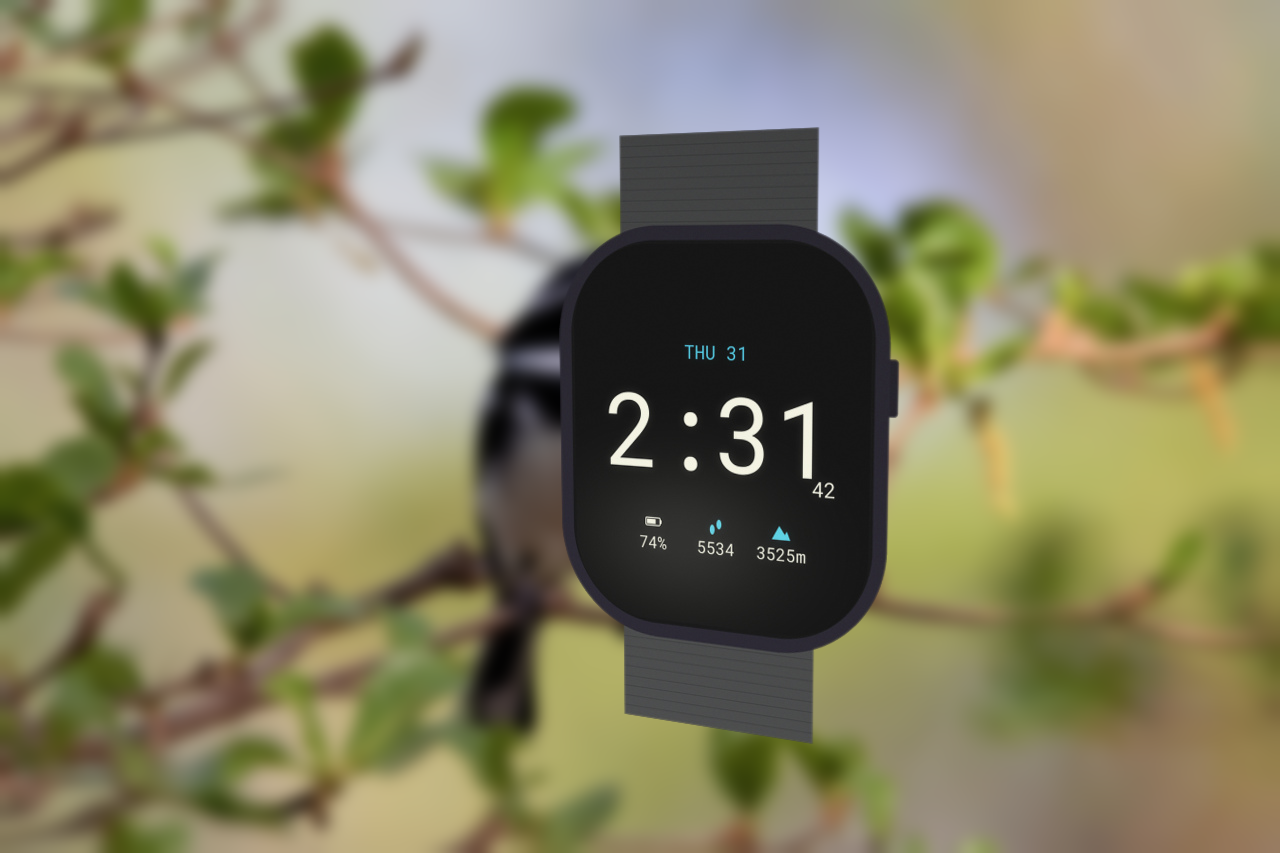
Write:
2,31,42
